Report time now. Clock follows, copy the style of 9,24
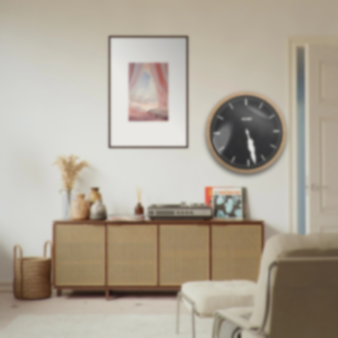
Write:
5,28
